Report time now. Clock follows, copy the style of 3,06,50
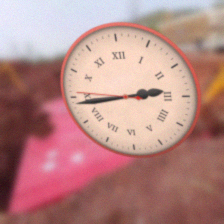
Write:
2,43,46
